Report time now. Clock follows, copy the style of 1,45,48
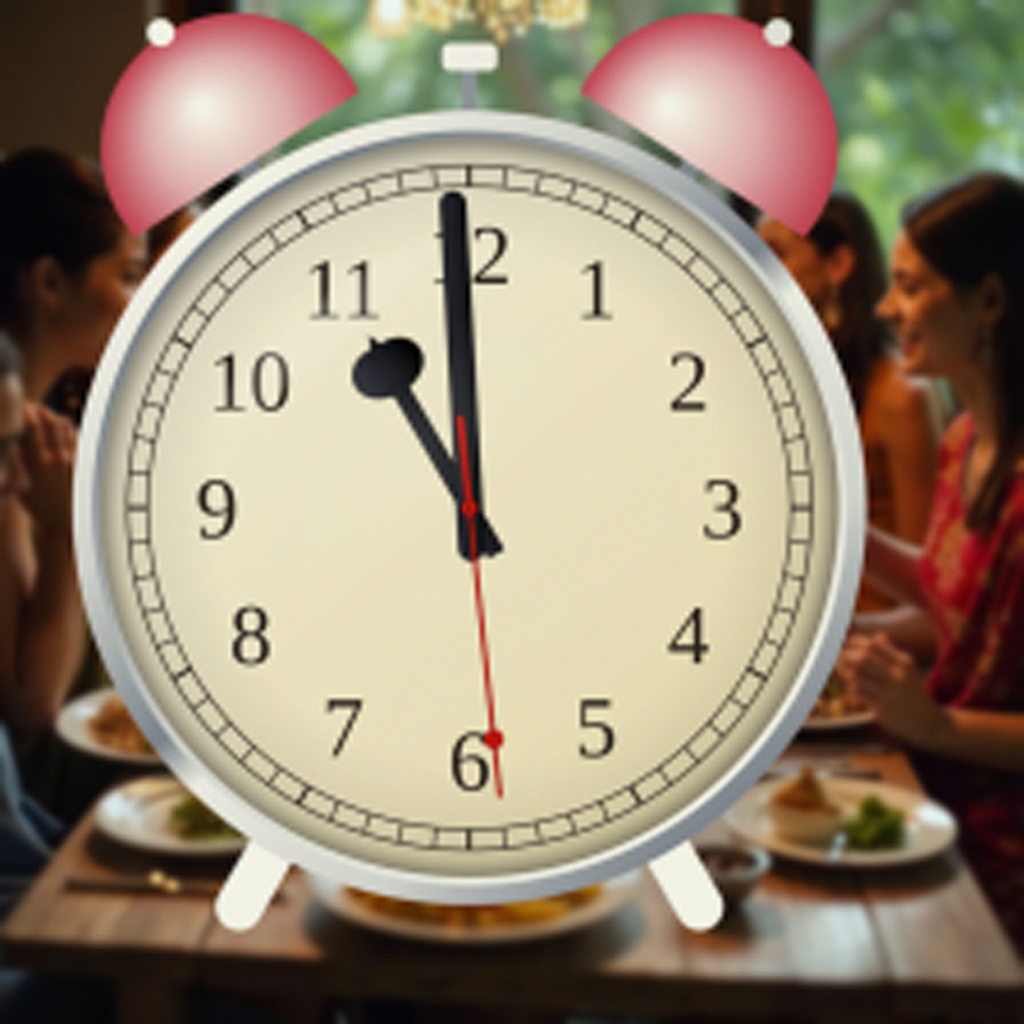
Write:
10,59,29
